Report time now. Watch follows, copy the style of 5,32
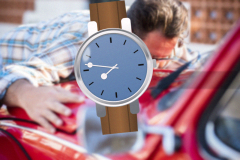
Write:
7,47
